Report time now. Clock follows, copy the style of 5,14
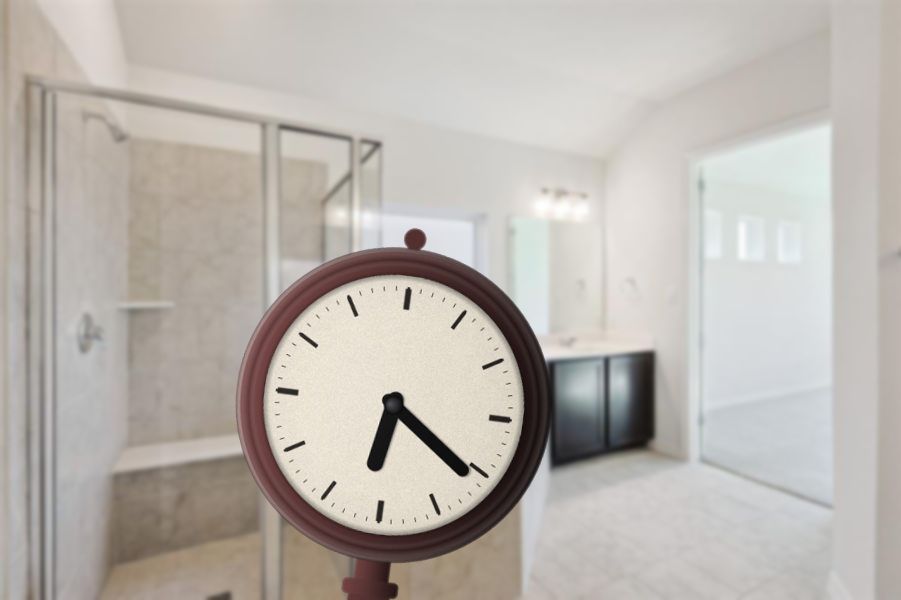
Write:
6,21
